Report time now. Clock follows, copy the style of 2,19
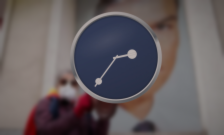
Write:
2,36
